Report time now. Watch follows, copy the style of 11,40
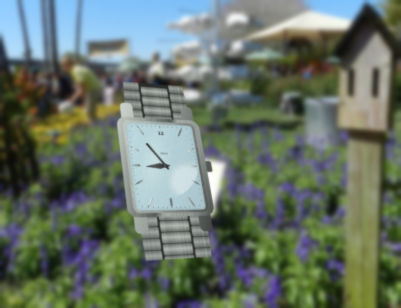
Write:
8,54
